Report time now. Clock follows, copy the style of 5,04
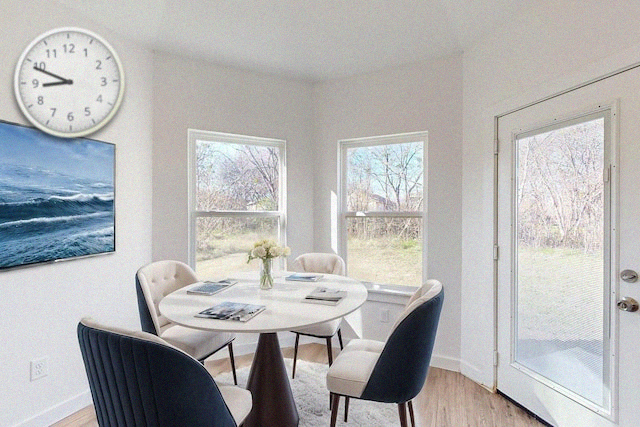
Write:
8,49
